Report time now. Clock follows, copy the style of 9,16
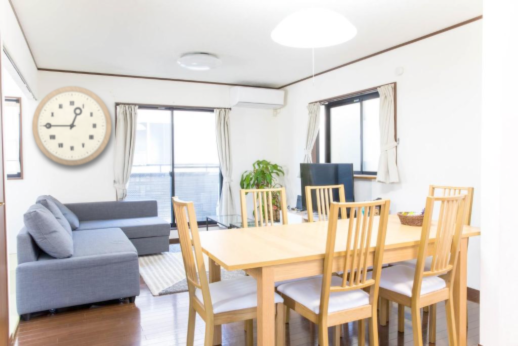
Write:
12,45
